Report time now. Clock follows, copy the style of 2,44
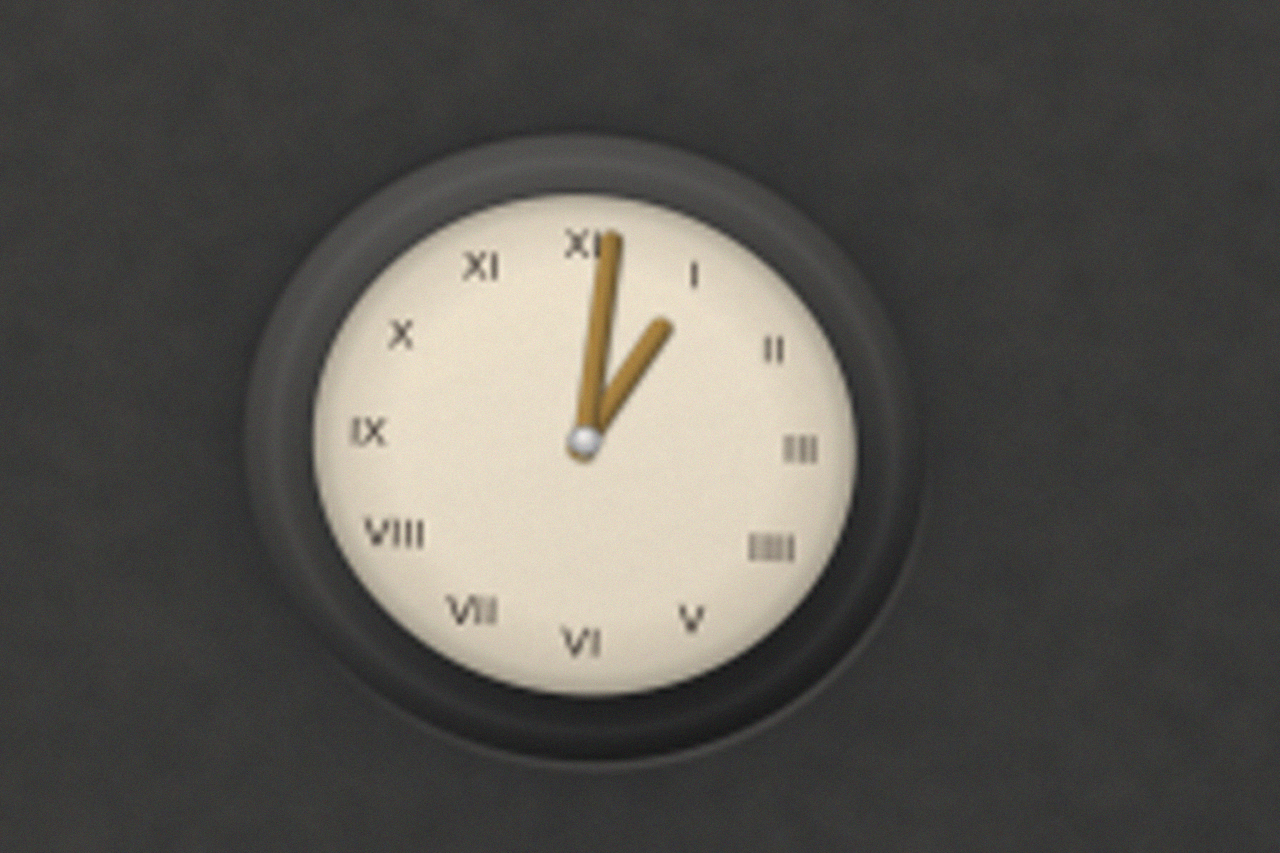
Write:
1,01
